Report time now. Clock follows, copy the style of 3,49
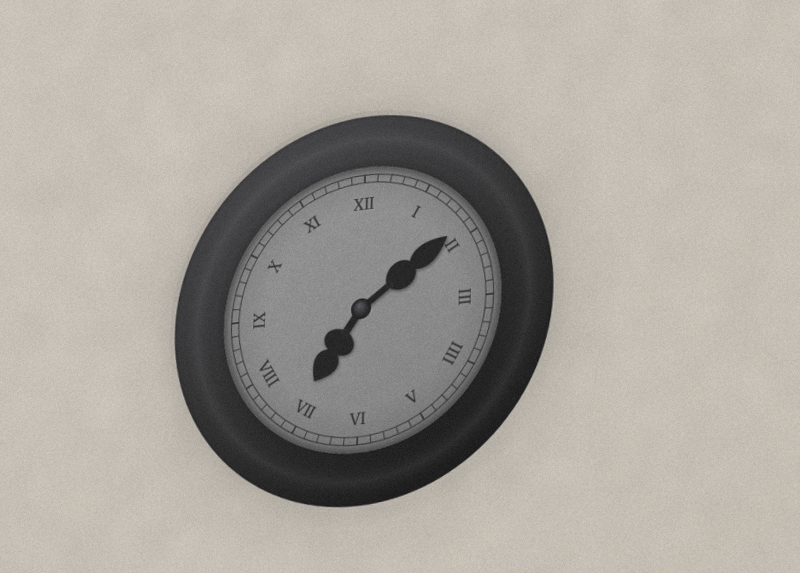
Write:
7,09
